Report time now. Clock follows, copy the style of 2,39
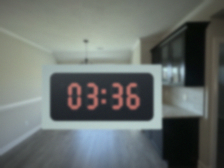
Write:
3,36
